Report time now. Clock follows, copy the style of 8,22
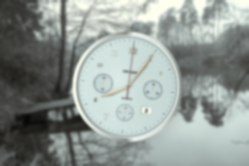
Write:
8,05
